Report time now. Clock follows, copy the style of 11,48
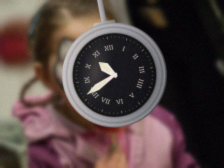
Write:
10,41
